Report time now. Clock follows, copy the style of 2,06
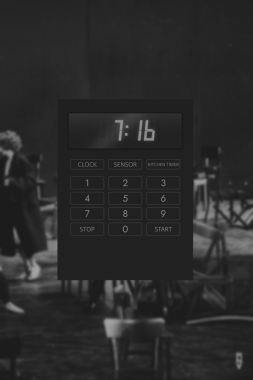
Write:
7,16
